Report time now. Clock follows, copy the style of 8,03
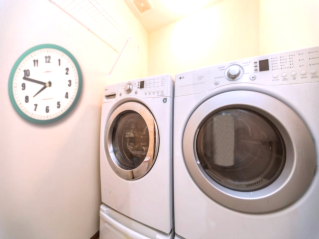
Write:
7,48
